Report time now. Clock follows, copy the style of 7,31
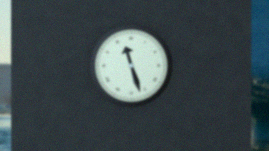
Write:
11,27
